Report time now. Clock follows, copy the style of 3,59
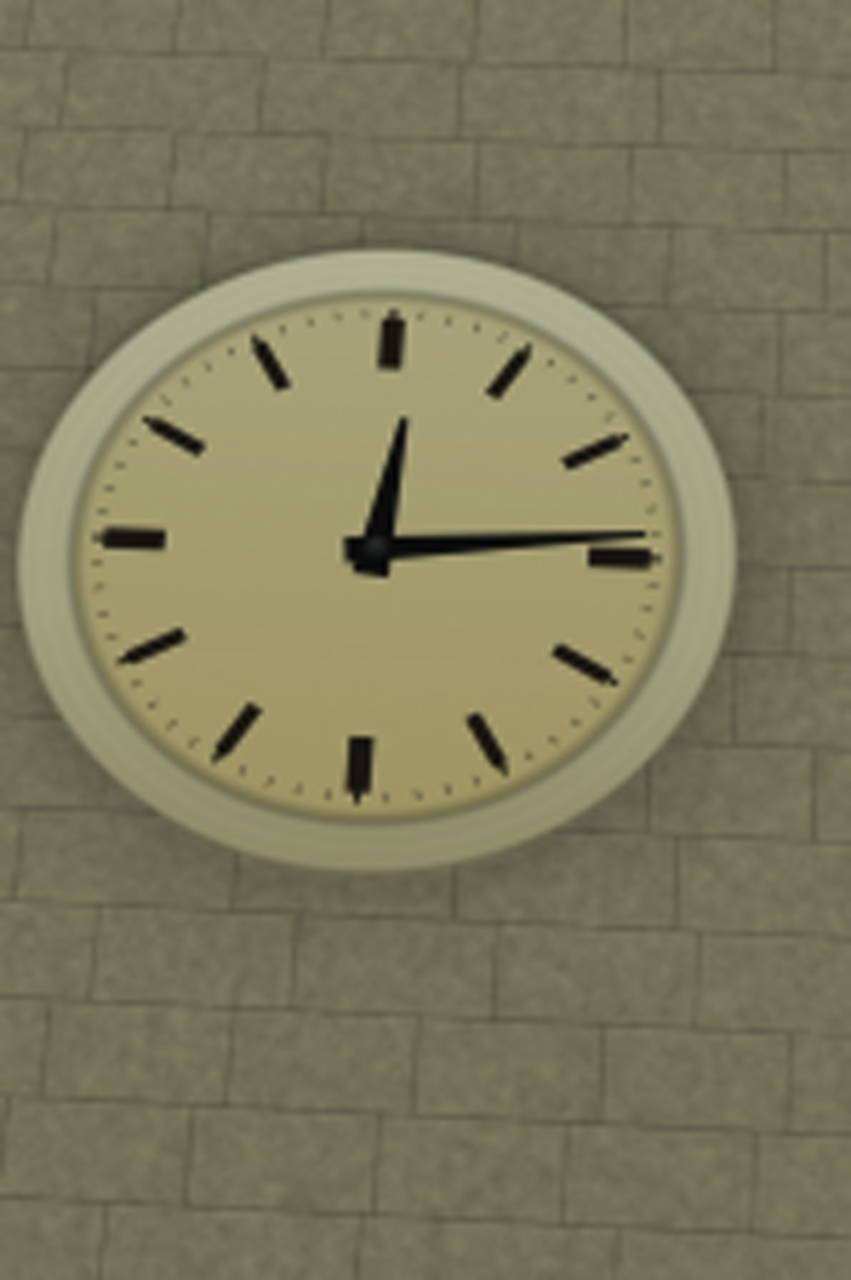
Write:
12,14
